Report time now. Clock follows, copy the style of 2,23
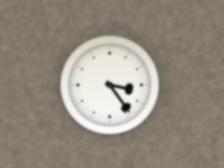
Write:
3,24
